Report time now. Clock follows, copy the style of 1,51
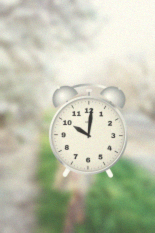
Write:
10,01
